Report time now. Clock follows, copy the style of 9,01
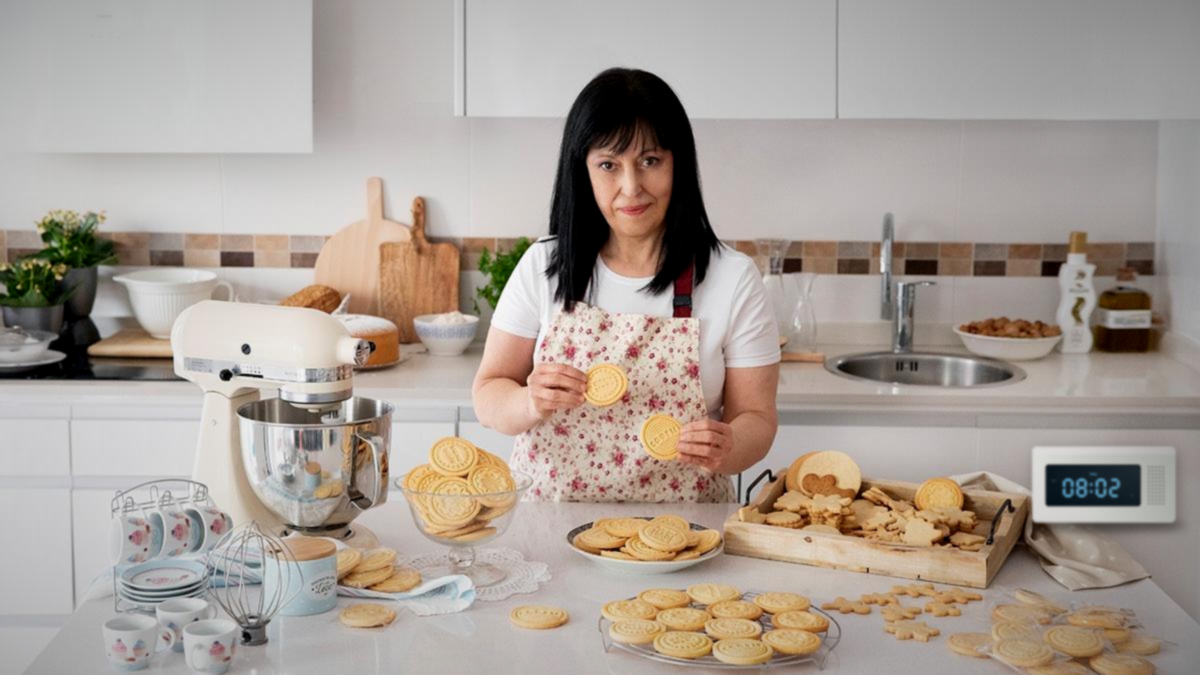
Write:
8,02
